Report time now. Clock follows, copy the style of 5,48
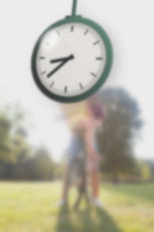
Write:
8,38
